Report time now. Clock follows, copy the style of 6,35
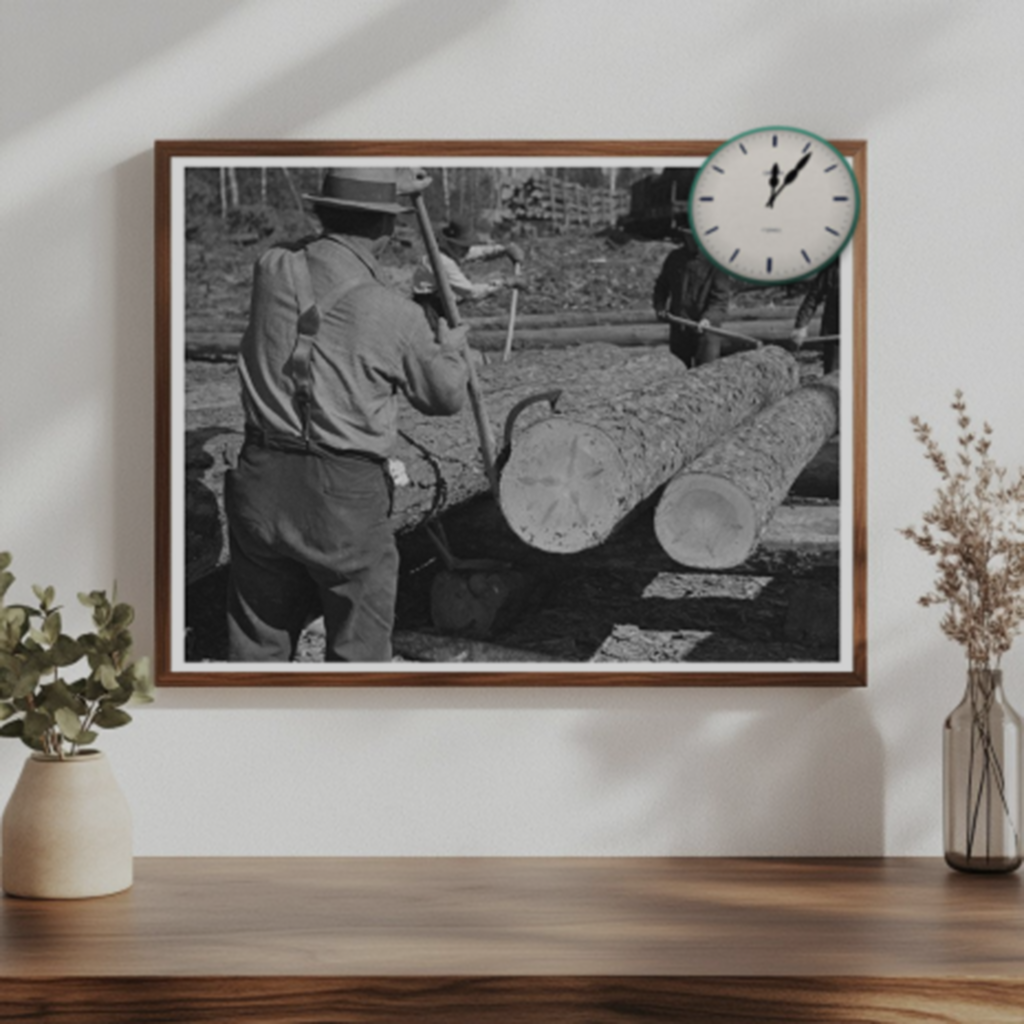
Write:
12,06
